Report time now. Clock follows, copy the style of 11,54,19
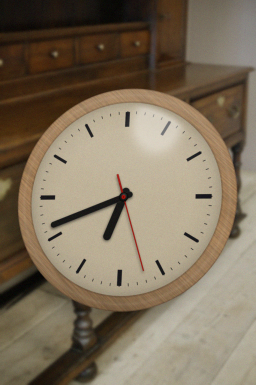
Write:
6,41,27
